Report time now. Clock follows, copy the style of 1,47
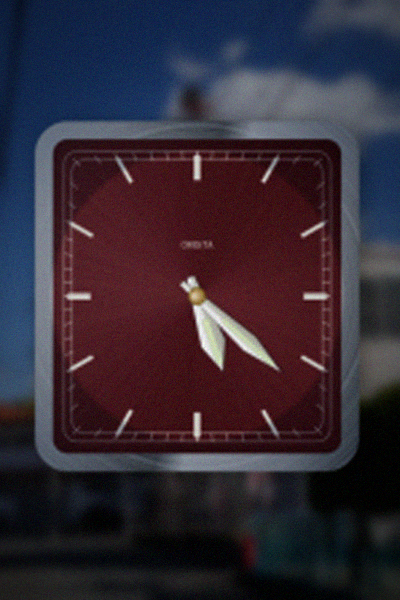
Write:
5,22
